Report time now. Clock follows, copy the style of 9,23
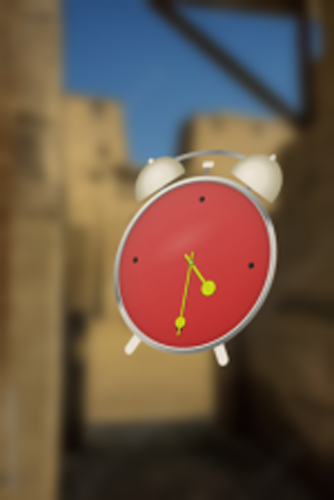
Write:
4,30
